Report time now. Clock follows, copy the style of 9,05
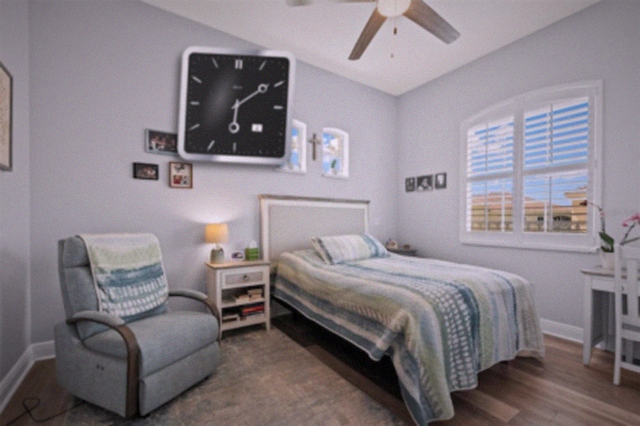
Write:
6,09
